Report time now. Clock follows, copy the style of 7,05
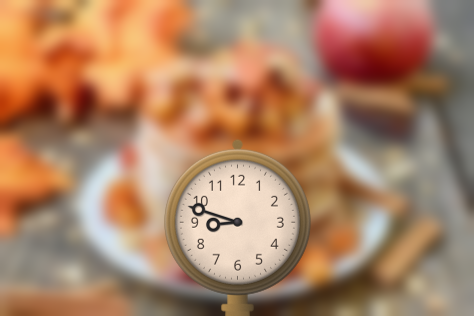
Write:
8,48
